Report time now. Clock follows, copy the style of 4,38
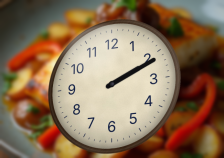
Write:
2,11
